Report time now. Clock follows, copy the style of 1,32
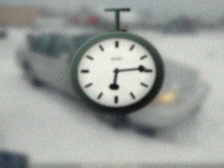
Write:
6,14
